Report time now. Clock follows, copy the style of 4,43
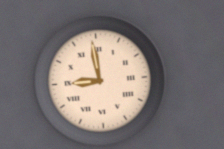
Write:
8,59
